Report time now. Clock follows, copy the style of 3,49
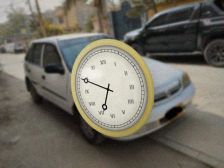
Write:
6,49
